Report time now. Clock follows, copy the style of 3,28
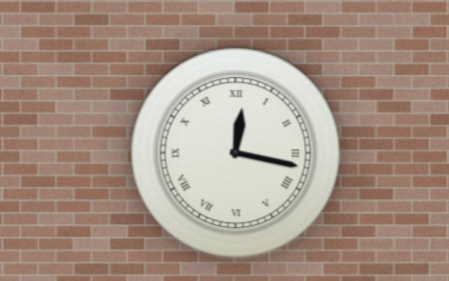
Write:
12,17
